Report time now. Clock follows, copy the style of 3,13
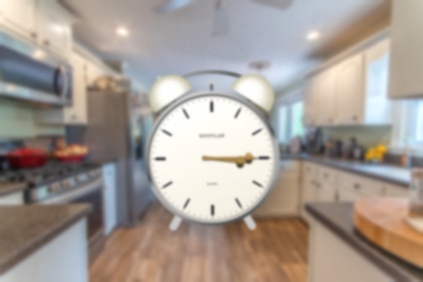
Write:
3,15
